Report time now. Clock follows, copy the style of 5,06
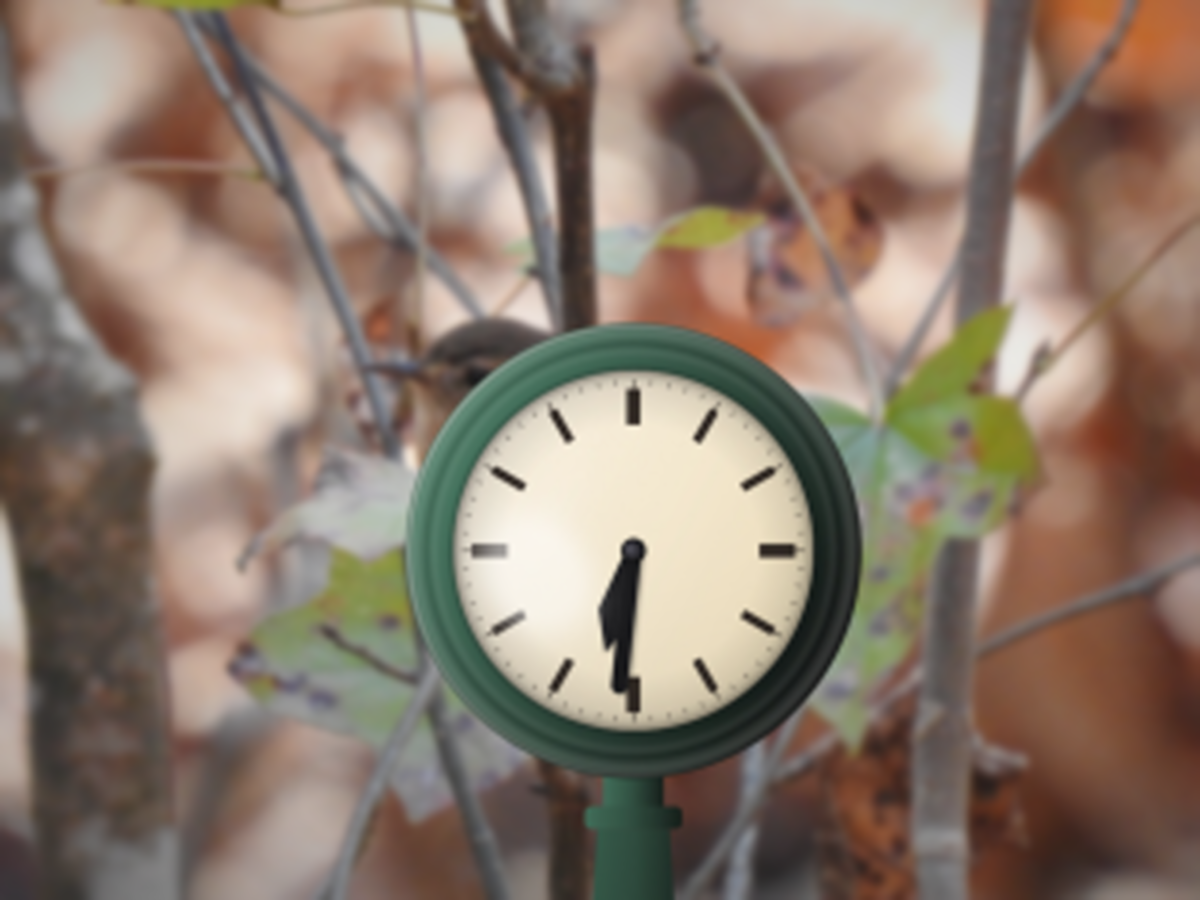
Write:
6,31
